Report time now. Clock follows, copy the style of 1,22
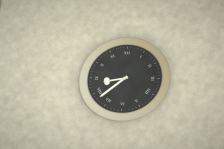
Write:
8,38
